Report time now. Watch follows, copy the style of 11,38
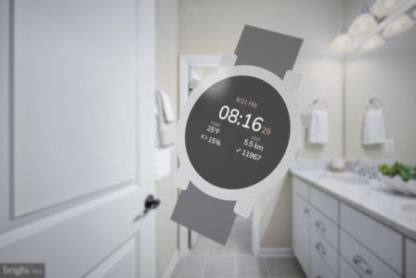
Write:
8,16
